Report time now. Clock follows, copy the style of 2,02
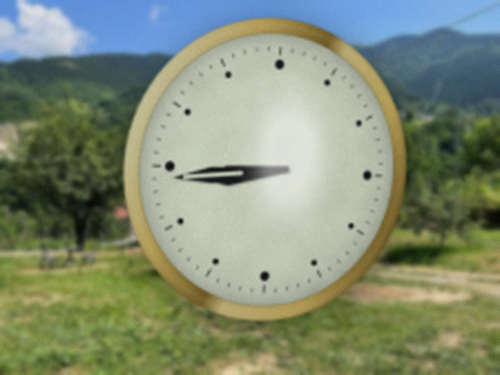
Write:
8,44
